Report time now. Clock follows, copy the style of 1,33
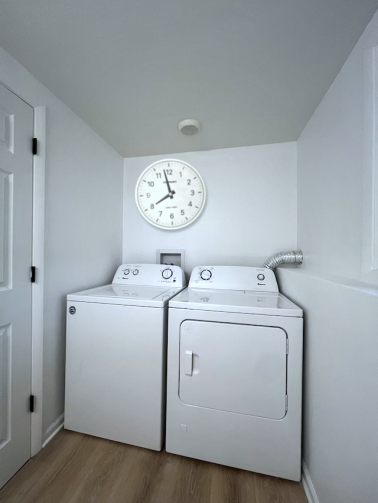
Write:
7,58
